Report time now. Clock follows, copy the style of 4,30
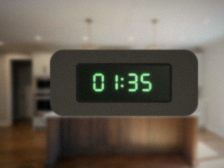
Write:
1,35
